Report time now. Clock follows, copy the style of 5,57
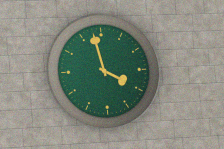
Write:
3,58
